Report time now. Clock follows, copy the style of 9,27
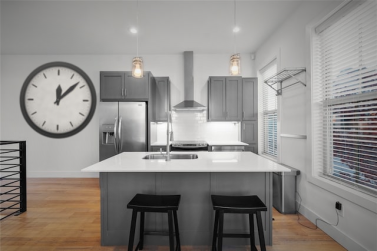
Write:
12,08
